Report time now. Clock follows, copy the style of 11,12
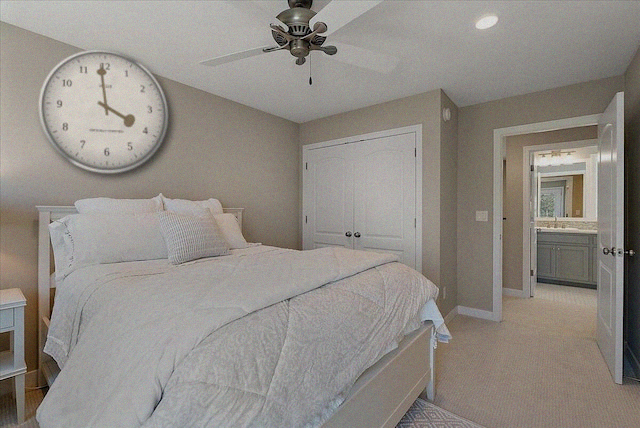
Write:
3,59
